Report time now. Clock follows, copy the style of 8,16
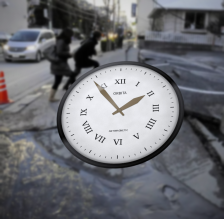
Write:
1,54
